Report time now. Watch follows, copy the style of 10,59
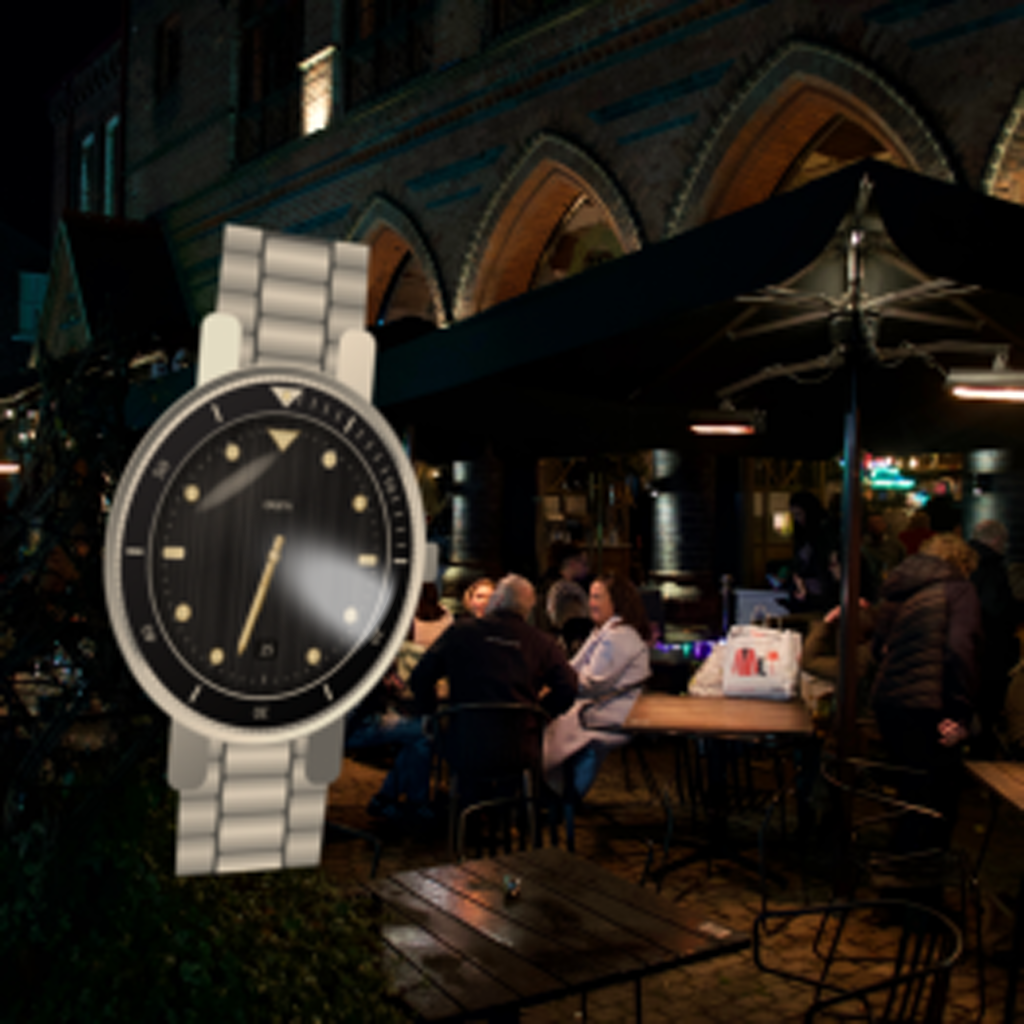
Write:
6,33
